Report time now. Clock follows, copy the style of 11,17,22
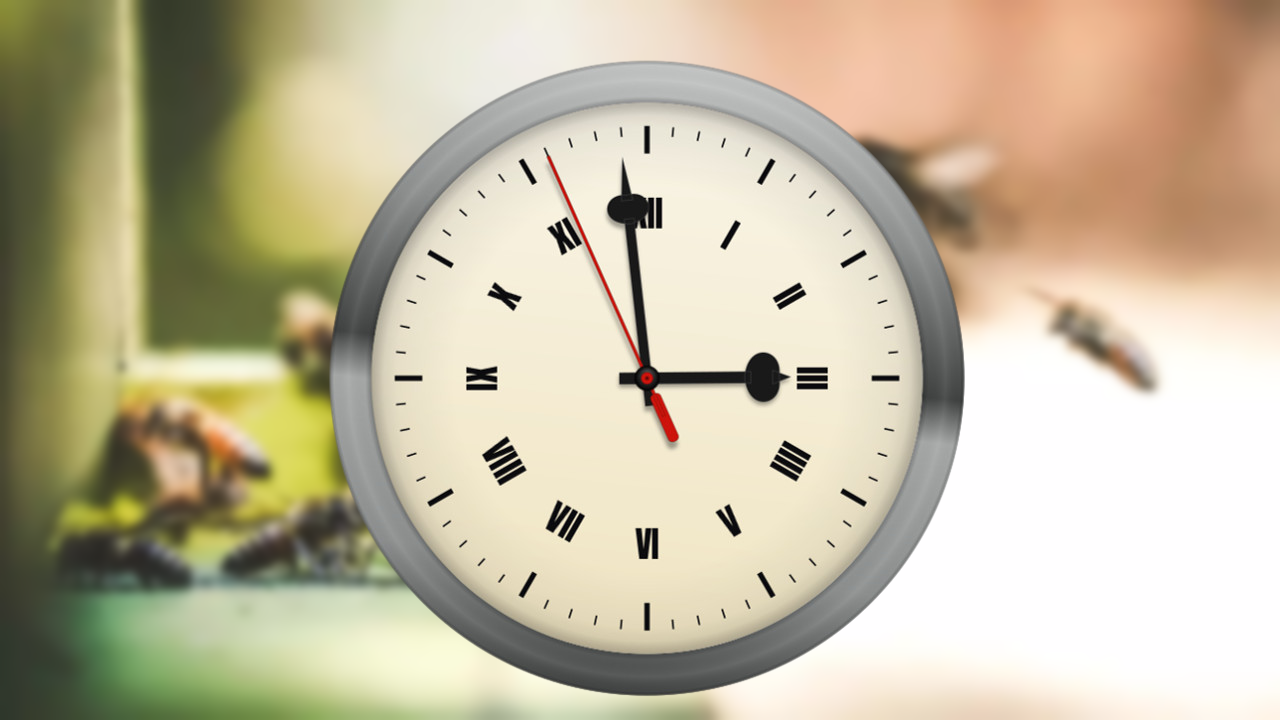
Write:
2,58,56
